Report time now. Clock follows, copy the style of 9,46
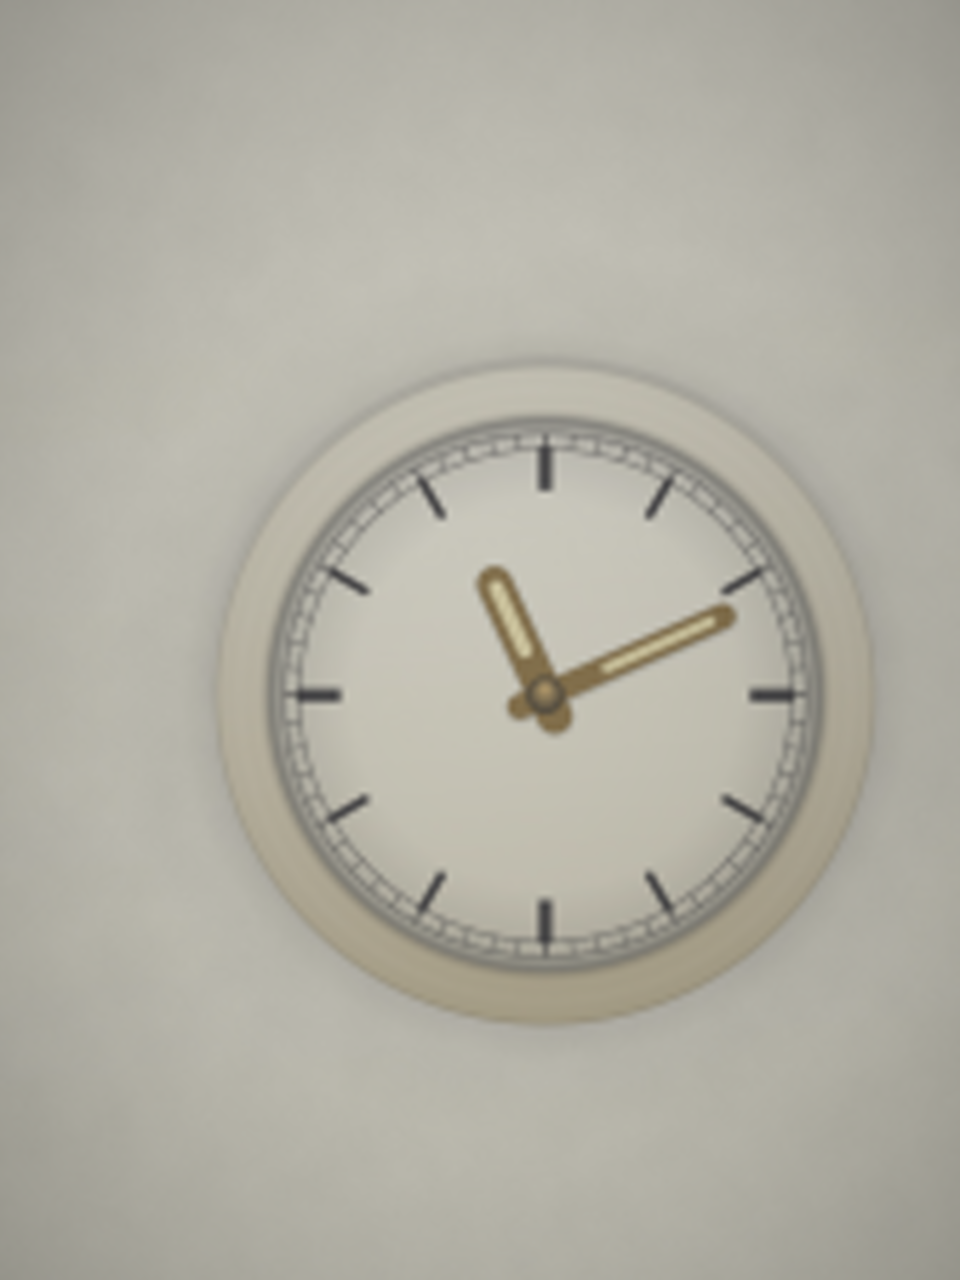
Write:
11,11
